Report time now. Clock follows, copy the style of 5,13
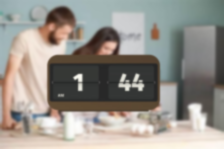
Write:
1,44
